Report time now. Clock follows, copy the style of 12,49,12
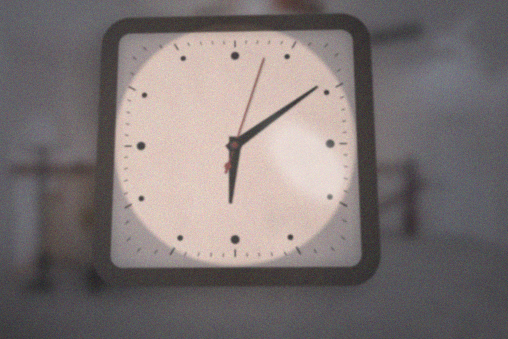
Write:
6,09,03
